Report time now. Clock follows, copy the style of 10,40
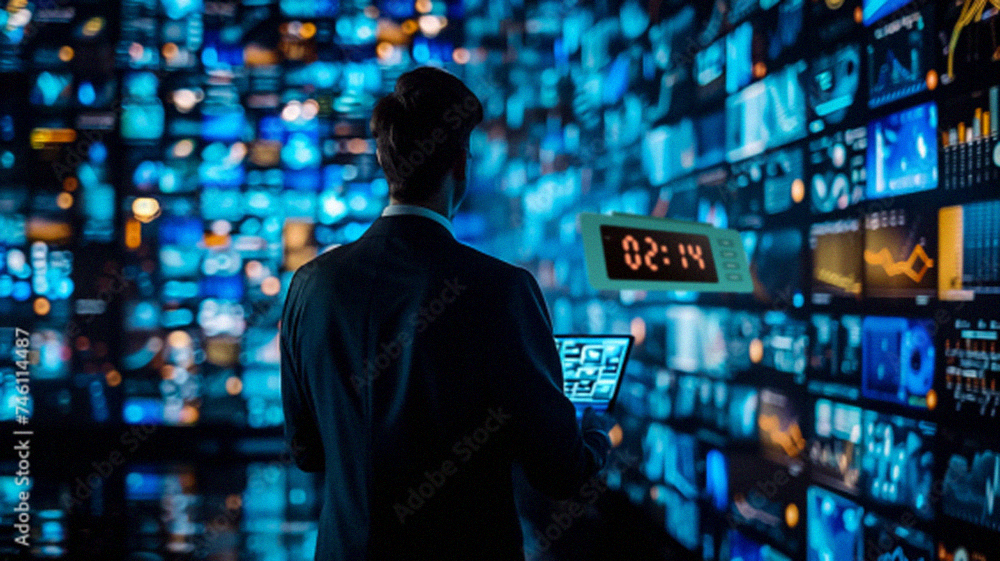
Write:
2,14
